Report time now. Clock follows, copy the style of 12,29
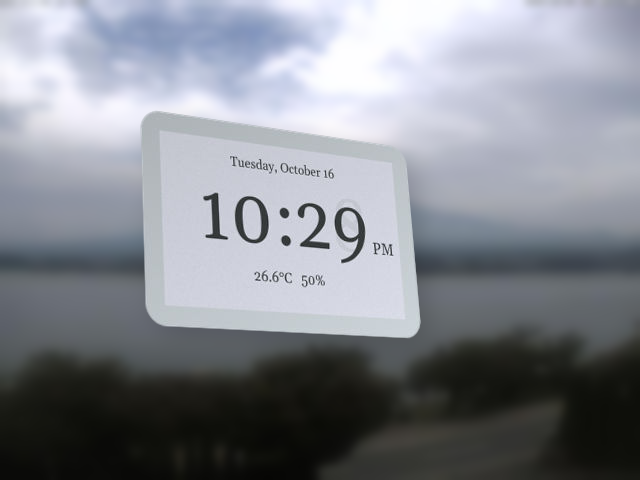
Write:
10,29
